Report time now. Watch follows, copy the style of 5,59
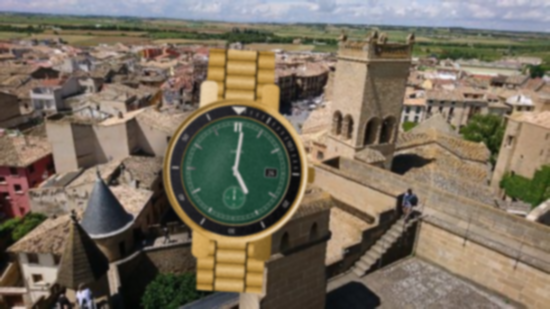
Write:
5,01
